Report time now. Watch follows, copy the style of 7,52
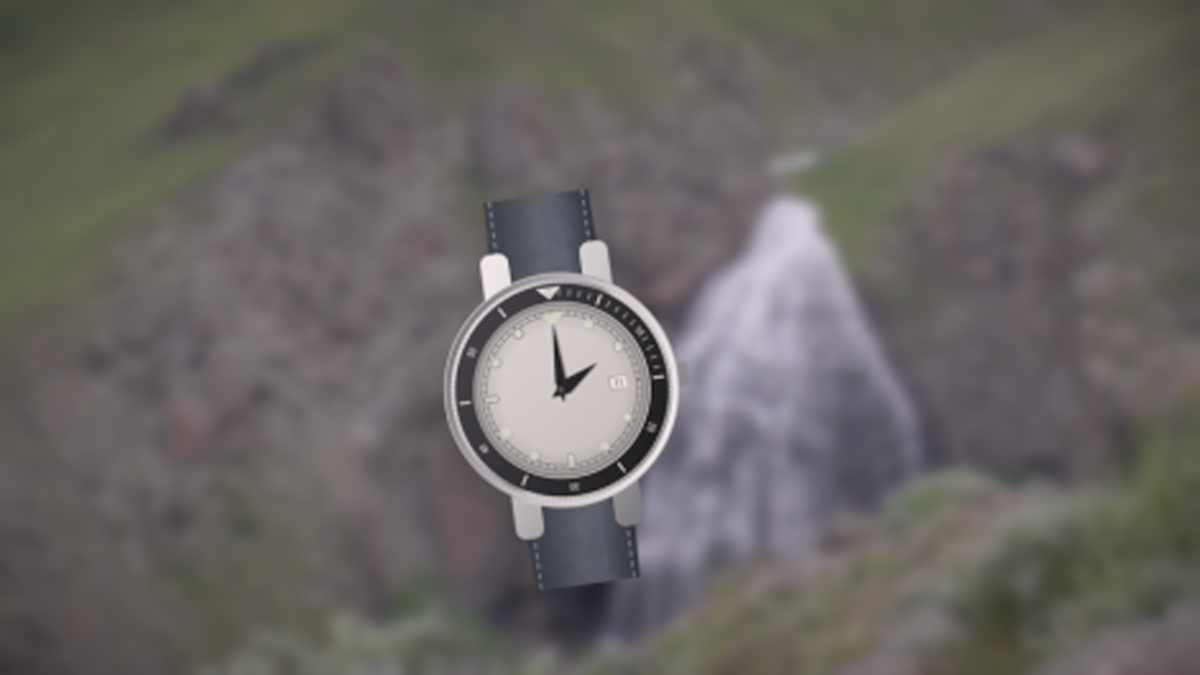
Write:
2,00
